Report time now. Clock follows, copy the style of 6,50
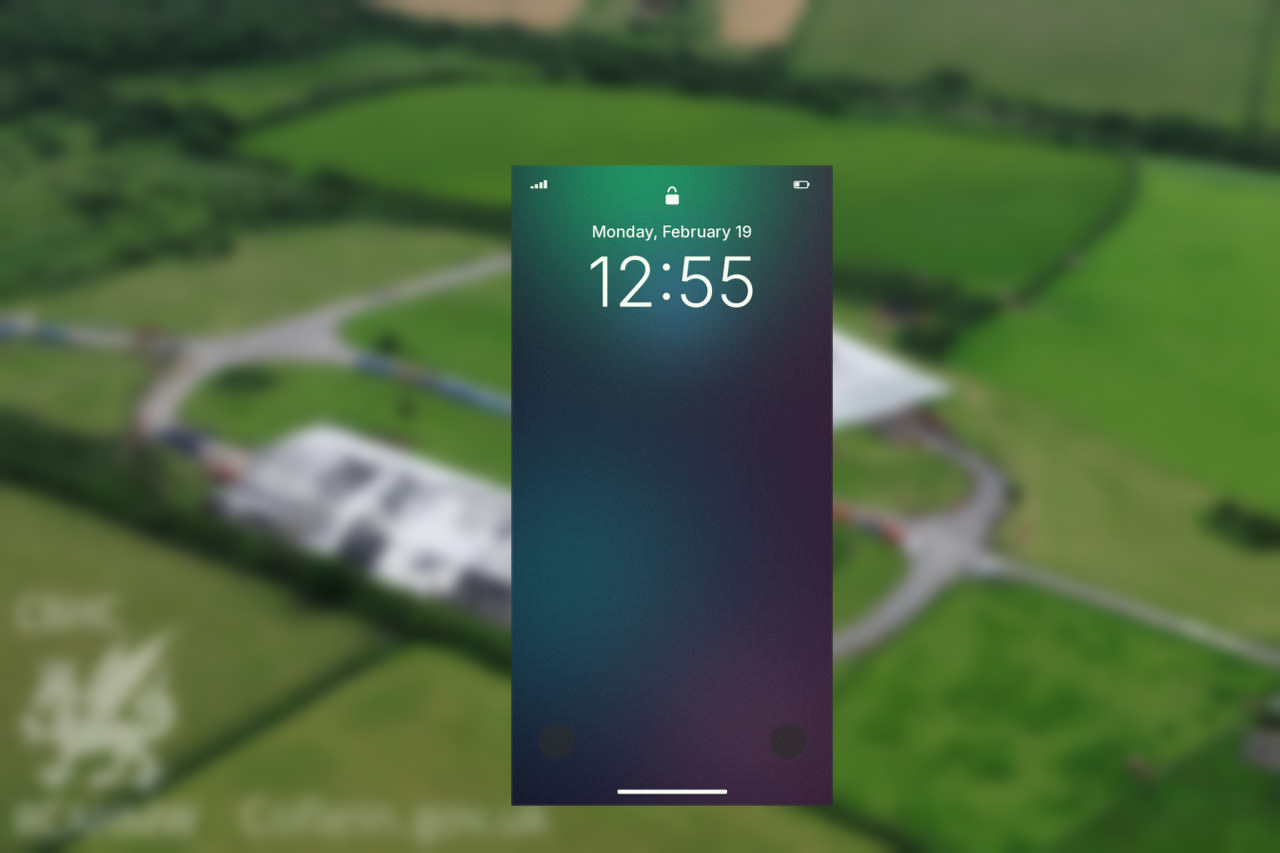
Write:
12,55
